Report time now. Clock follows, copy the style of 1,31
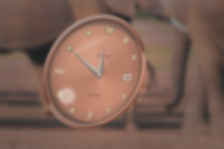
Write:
11,50
